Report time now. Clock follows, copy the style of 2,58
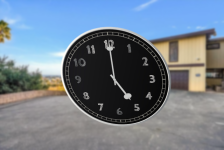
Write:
5,00
